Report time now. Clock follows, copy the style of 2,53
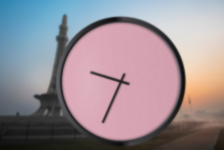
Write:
9,34
